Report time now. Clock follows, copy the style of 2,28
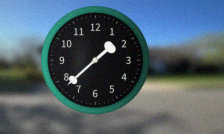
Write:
1,38
